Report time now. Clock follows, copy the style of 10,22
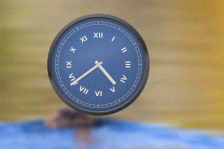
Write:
4,39
